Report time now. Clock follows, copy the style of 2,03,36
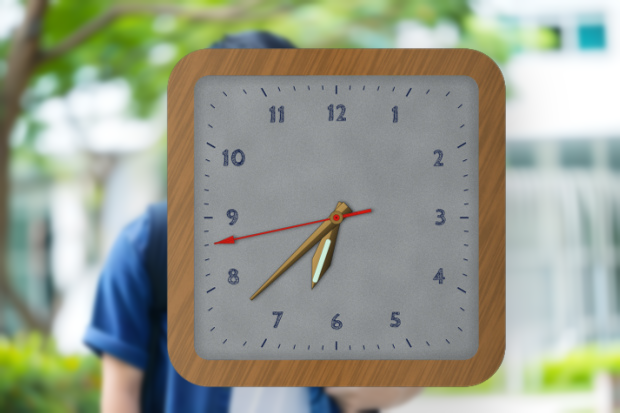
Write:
6,37,43
